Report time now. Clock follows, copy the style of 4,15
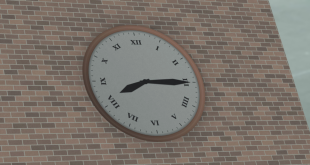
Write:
8,15
